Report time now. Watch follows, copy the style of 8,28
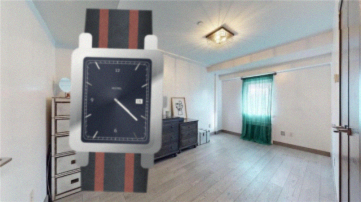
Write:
4,22
